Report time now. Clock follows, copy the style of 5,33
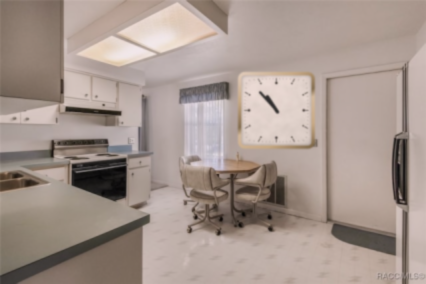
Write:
10,53
